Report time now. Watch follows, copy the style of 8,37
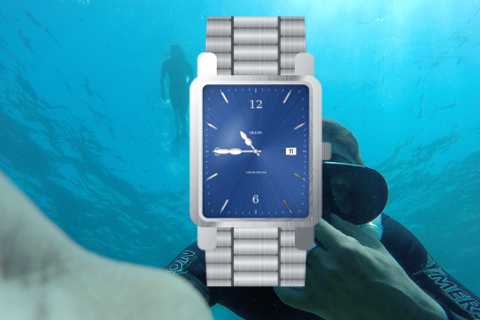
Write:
10,45
